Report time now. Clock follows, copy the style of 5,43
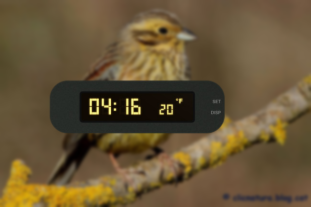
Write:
4,16
